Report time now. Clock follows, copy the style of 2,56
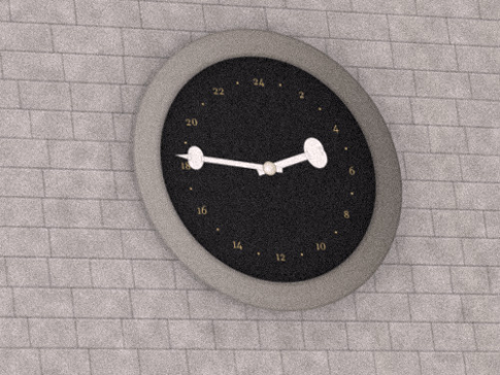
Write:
4,46
